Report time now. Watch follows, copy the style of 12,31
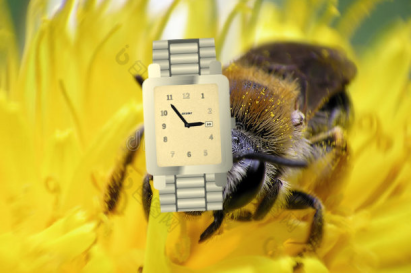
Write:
2,54
